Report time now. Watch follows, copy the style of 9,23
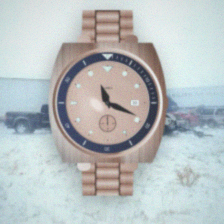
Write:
11,19
